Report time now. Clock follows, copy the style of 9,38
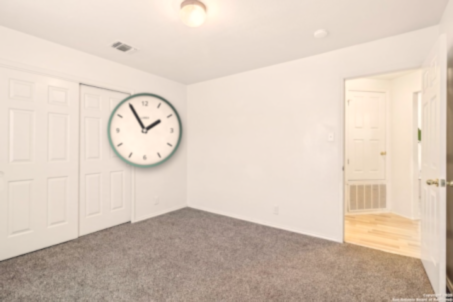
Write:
1,55
